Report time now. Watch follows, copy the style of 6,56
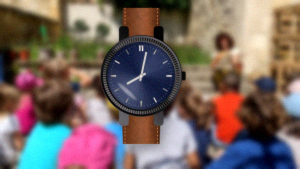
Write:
8,02
